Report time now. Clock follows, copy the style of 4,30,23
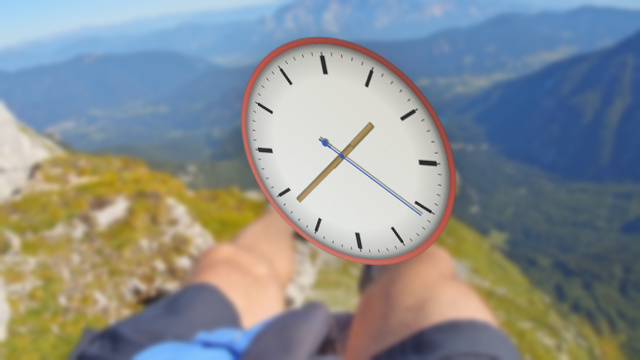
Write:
1,38,21
